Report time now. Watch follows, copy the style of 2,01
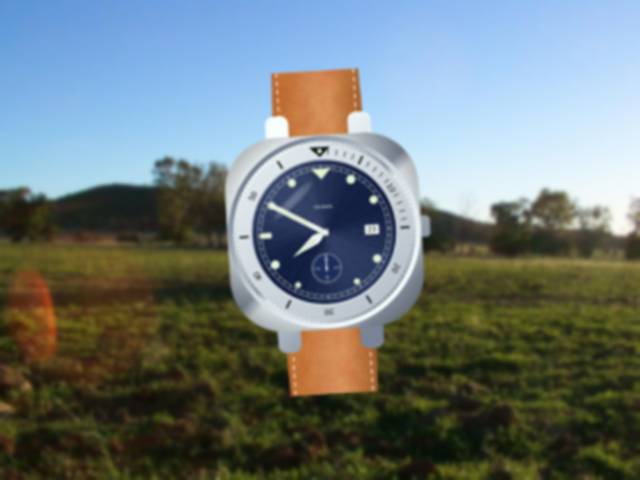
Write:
7,50
